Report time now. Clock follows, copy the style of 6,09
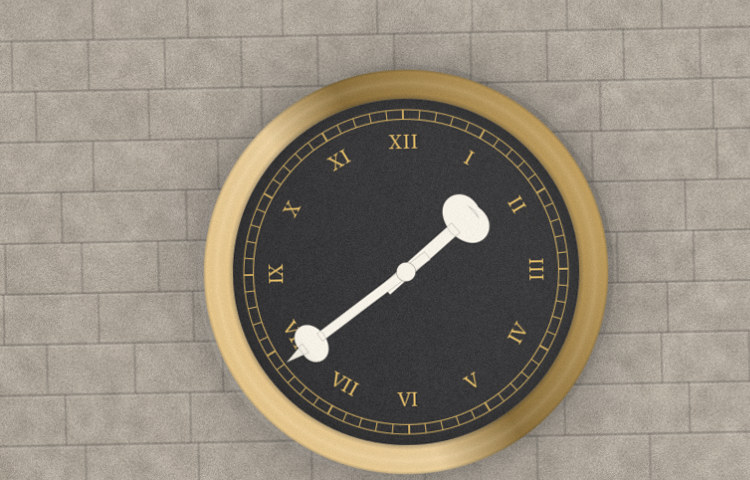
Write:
1,39
